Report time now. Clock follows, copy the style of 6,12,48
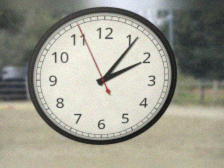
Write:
2,05,56
